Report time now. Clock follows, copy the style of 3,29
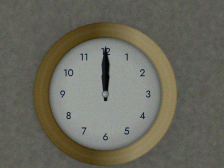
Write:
12,00
